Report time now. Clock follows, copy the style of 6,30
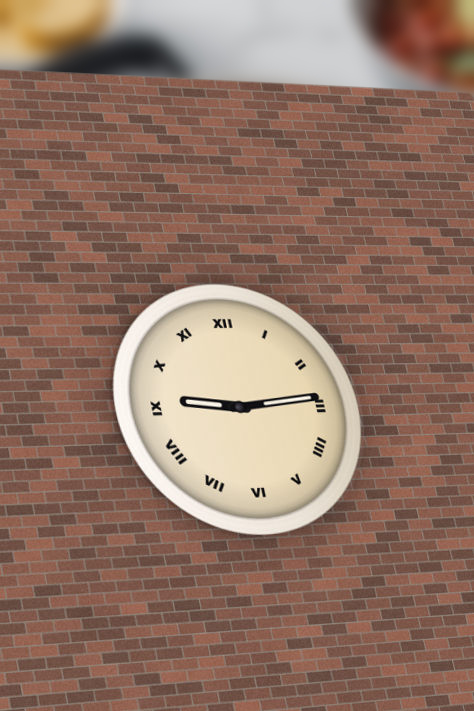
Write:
9,14
